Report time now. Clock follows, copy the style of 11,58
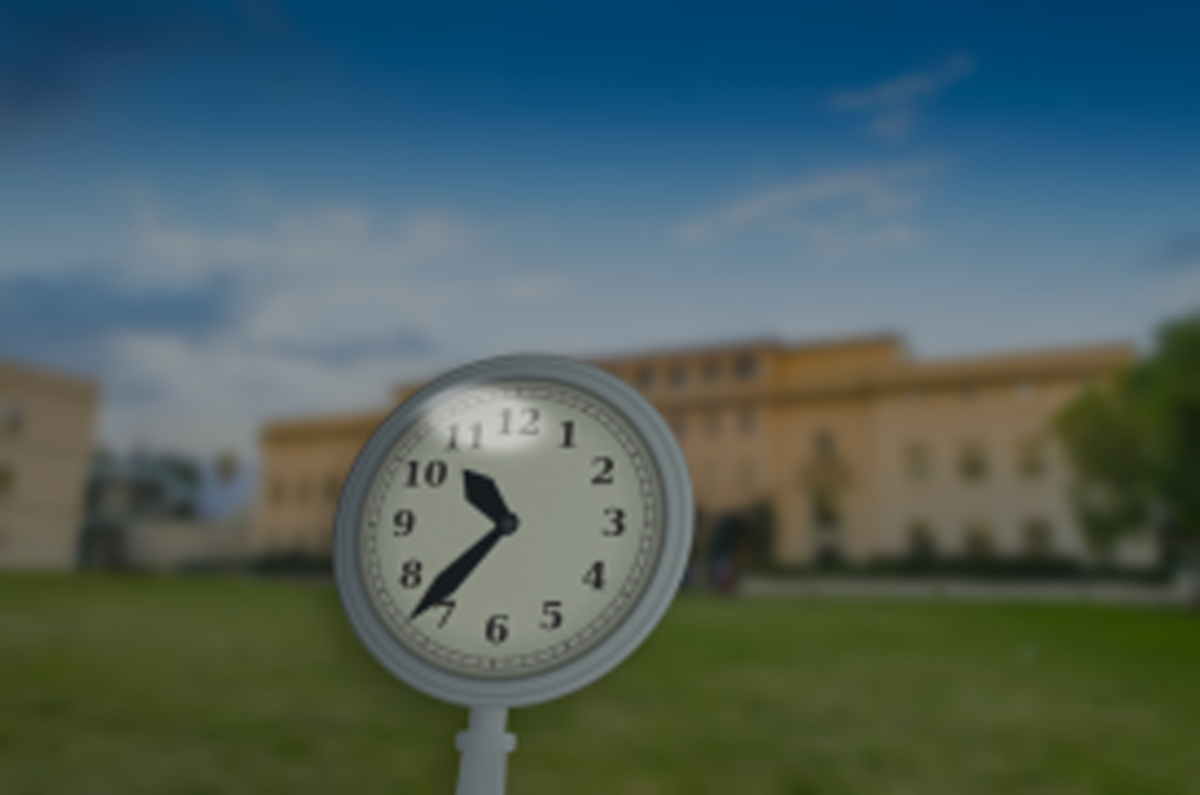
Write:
10,37
